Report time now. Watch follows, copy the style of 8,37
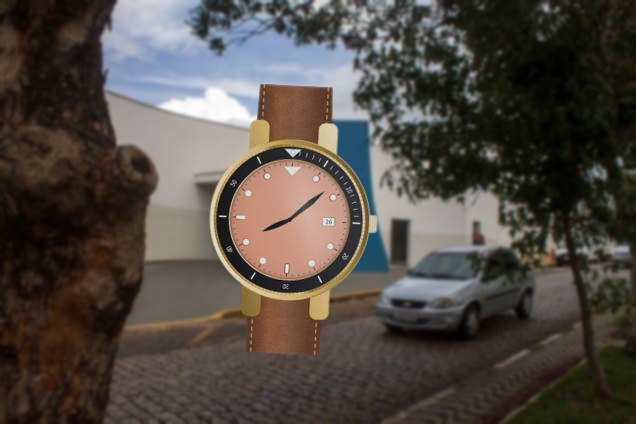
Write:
8,08
